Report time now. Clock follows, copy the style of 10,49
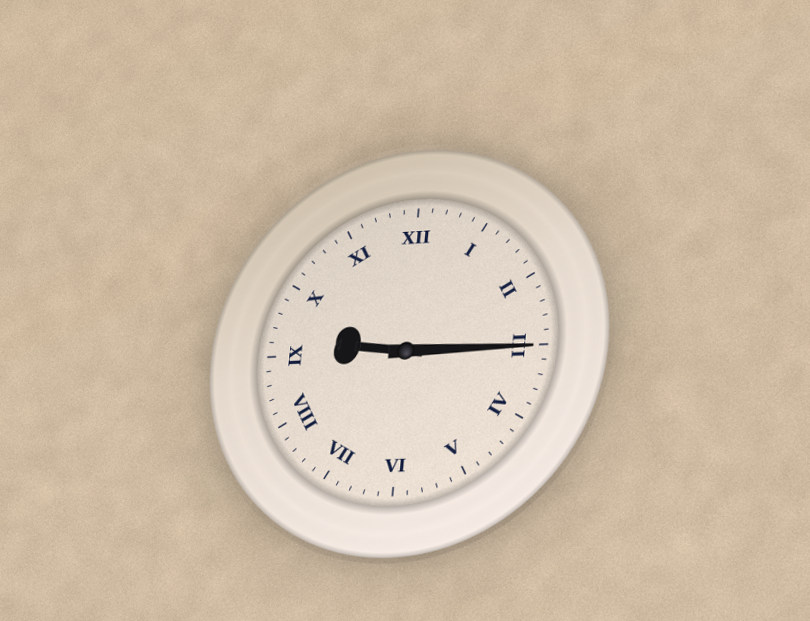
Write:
9,15
